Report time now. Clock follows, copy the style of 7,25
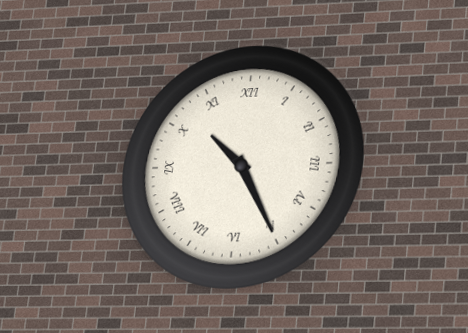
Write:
10,25
